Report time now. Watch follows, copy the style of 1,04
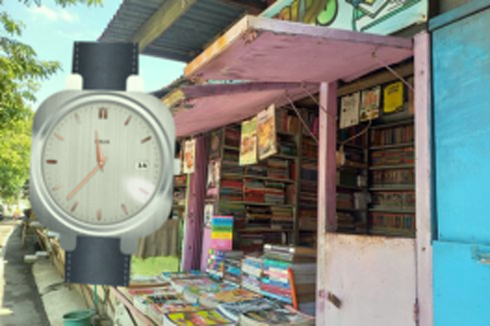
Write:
11,37
